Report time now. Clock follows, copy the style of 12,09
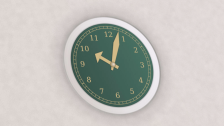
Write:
10,03
